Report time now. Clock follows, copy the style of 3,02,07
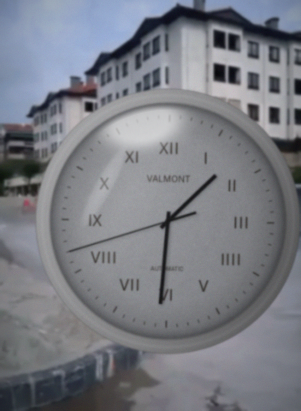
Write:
1,30,42
